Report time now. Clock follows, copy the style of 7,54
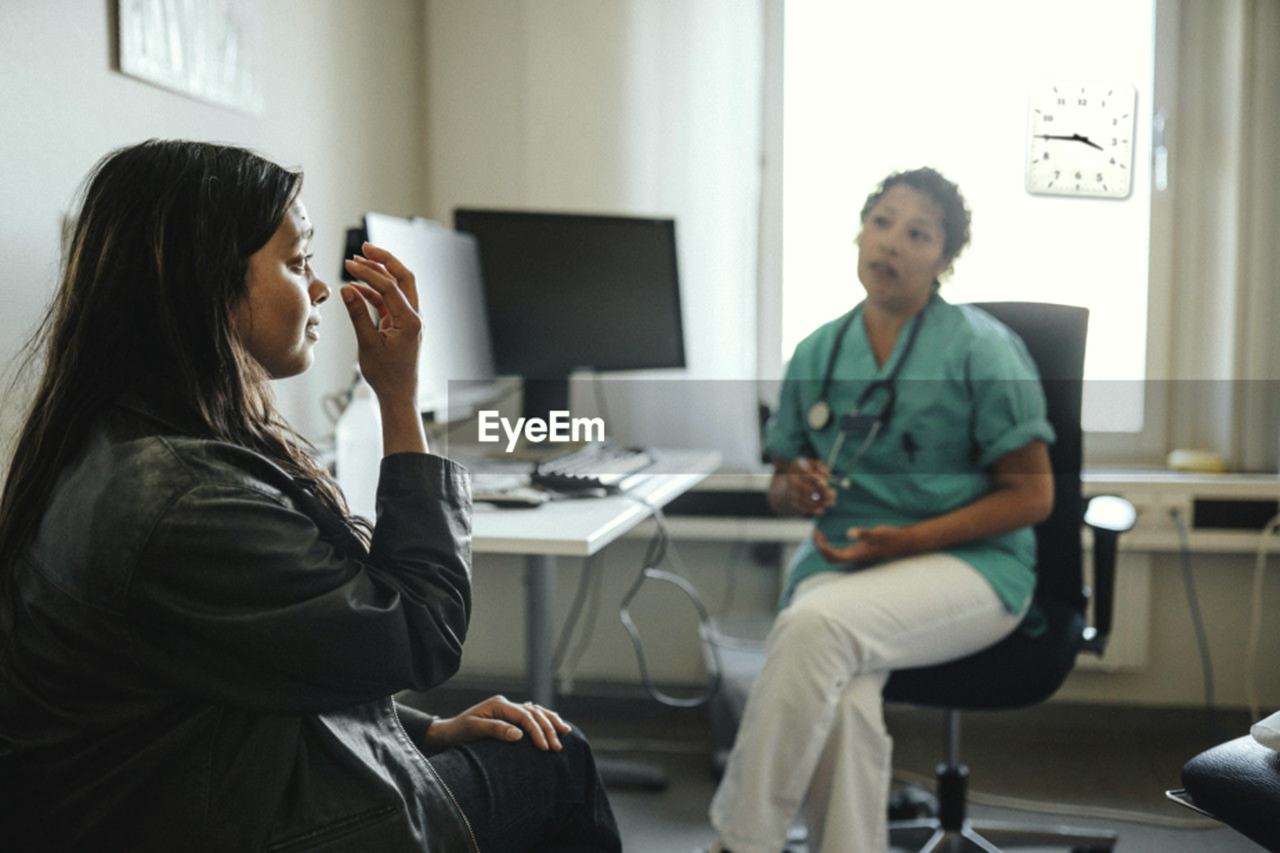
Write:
3,45
